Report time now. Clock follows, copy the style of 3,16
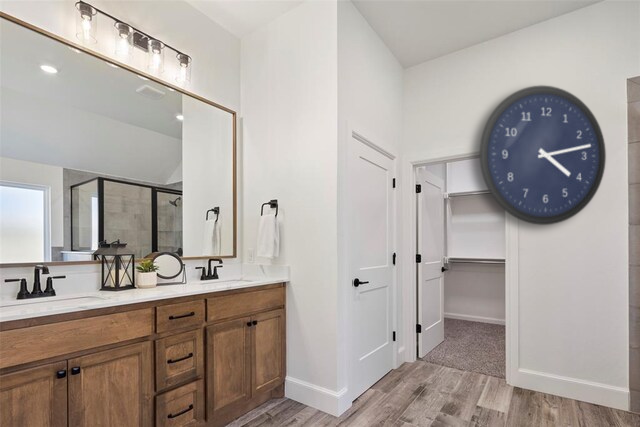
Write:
4,13
